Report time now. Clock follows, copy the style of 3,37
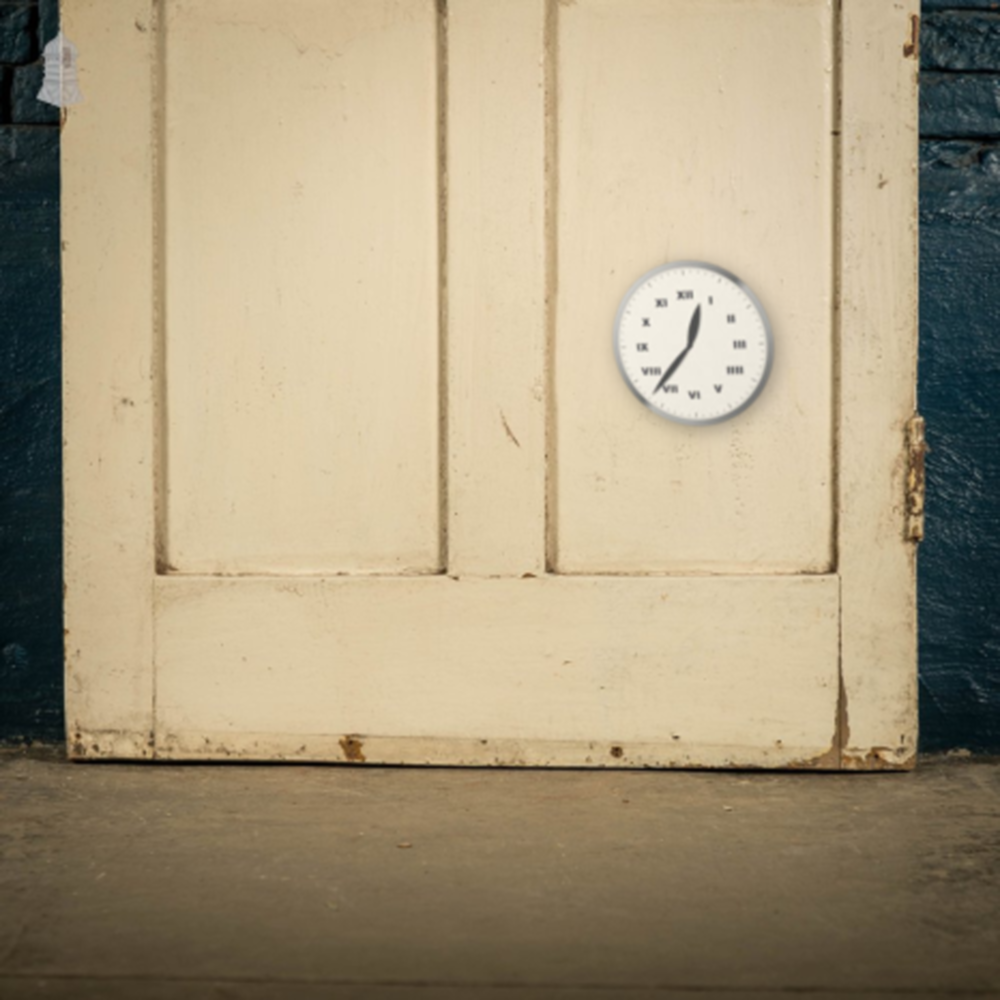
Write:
12,37
